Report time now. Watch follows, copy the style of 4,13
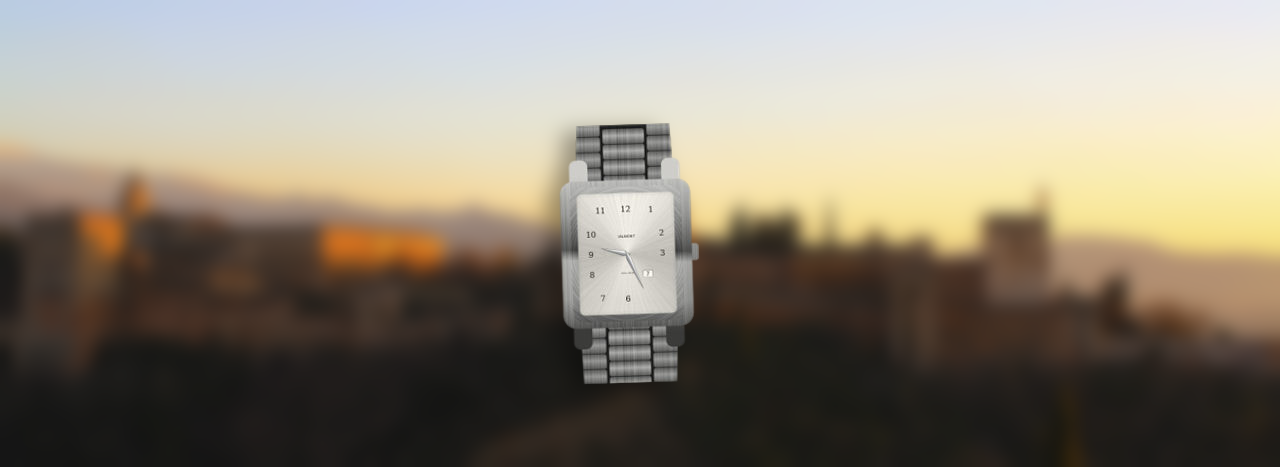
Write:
9,26
